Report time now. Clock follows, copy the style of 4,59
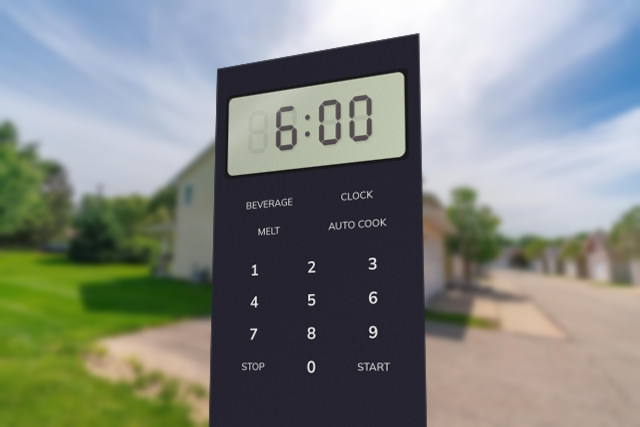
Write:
6,00
